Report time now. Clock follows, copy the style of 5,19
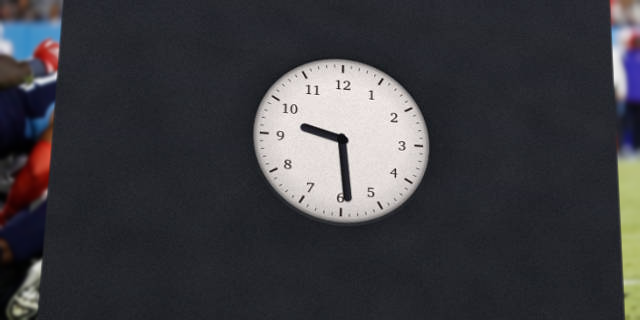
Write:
9,29
